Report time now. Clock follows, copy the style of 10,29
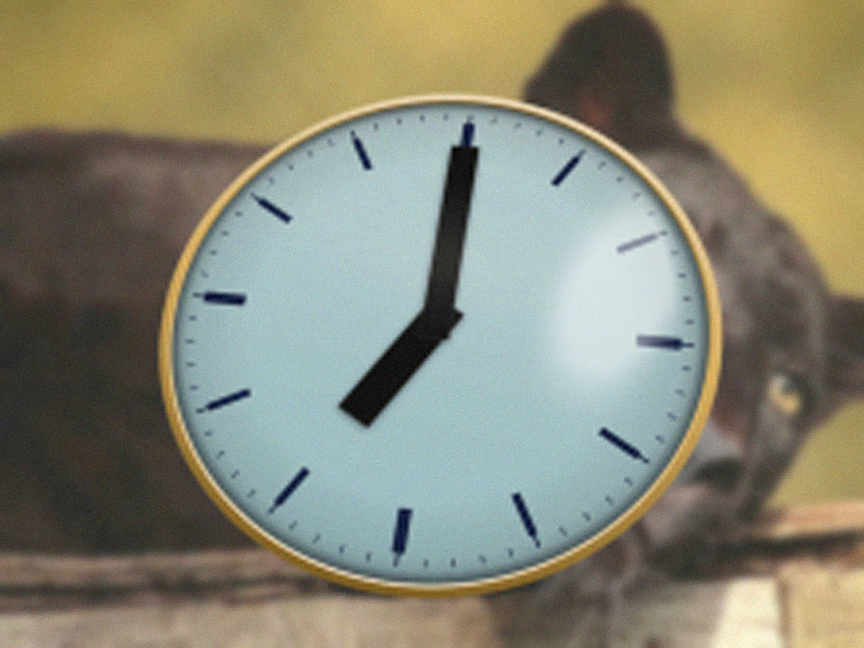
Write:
7,00
